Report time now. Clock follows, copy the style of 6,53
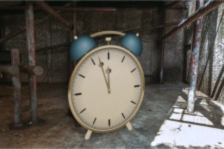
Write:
11,57
